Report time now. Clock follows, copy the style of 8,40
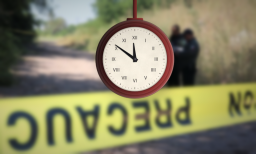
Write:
11,51
